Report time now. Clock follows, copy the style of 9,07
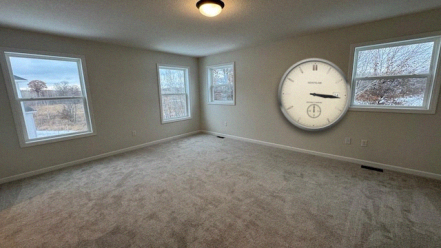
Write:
3,16
